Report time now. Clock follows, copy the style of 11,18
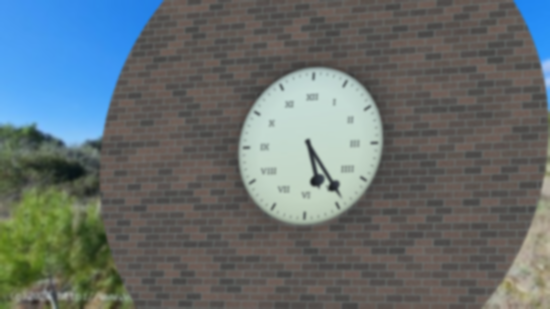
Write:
5,24
